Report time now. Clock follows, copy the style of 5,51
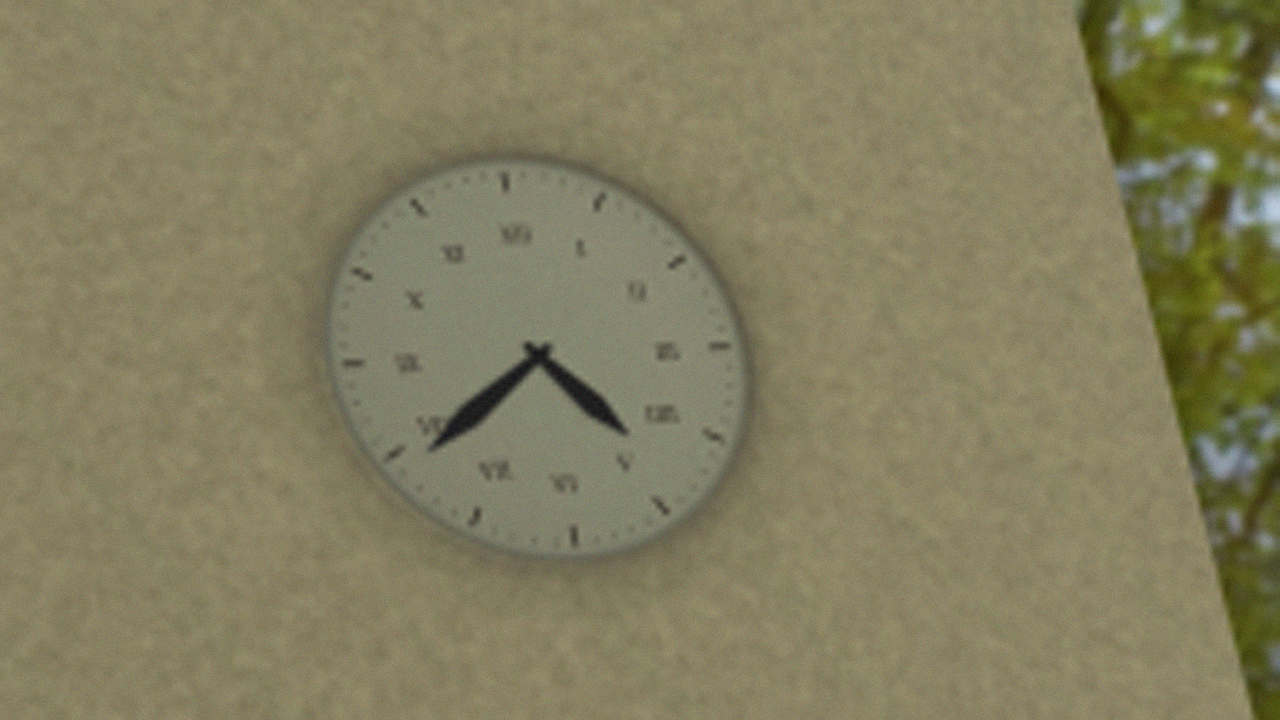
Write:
4,39
